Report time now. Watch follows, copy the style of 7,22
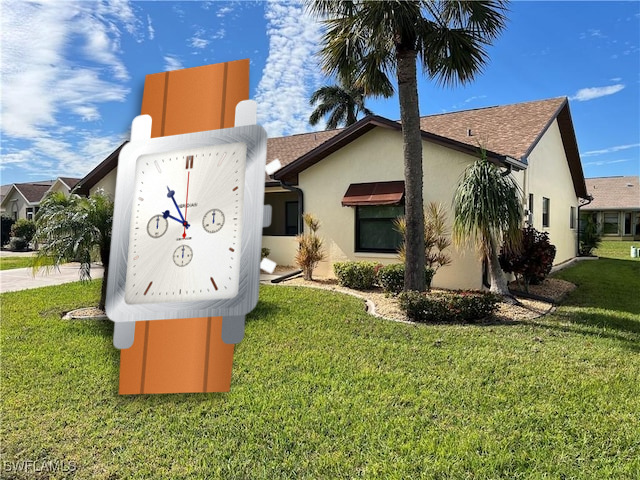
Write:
9,55
